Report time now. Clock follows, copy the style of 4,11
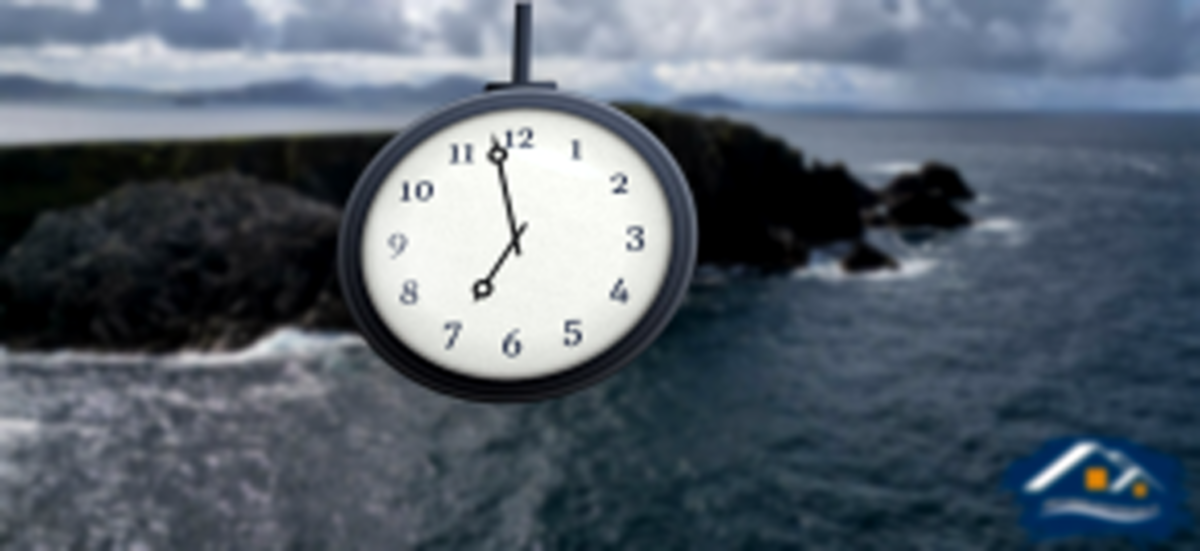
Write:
6,58
